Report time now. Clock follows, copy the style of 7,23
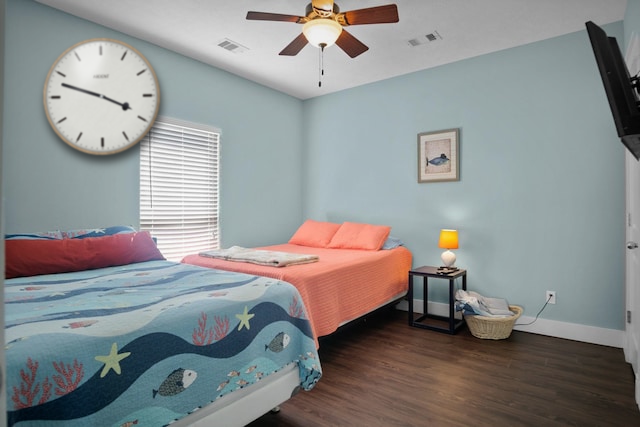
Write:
3,48
